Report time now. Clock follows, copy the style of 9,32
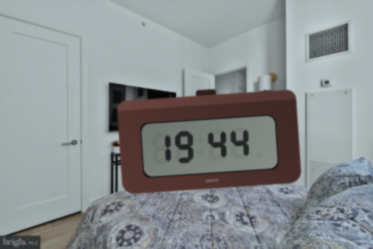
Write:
19,44
